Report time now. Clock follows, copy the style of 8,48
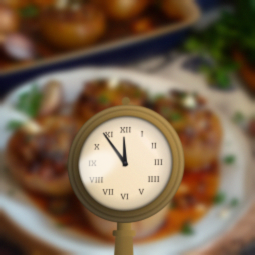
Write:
11,54
